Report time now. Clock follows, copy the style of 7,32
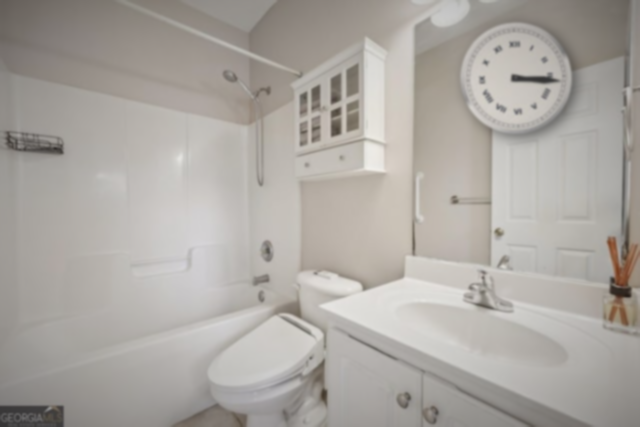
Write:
3,16
